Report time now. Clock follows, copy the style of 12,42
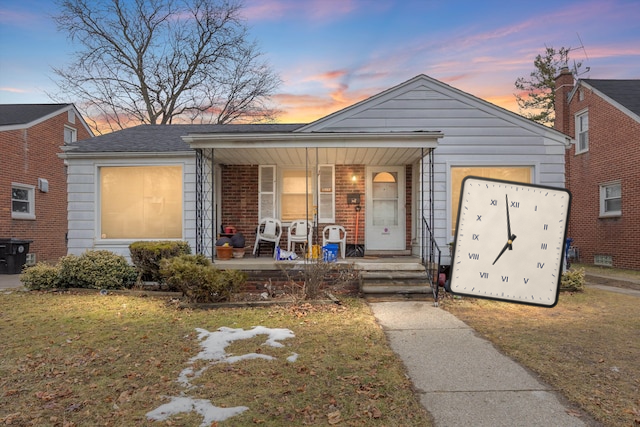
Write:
6,58
